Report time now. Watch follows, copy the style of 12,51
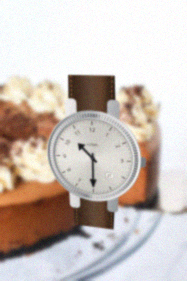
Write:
10,30
